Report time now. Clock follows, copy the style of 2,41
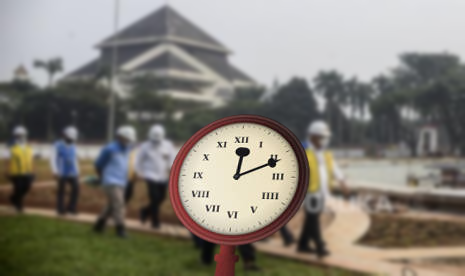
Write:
12,11
